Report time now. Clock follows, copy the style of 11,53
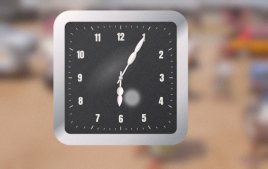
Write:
6,05
